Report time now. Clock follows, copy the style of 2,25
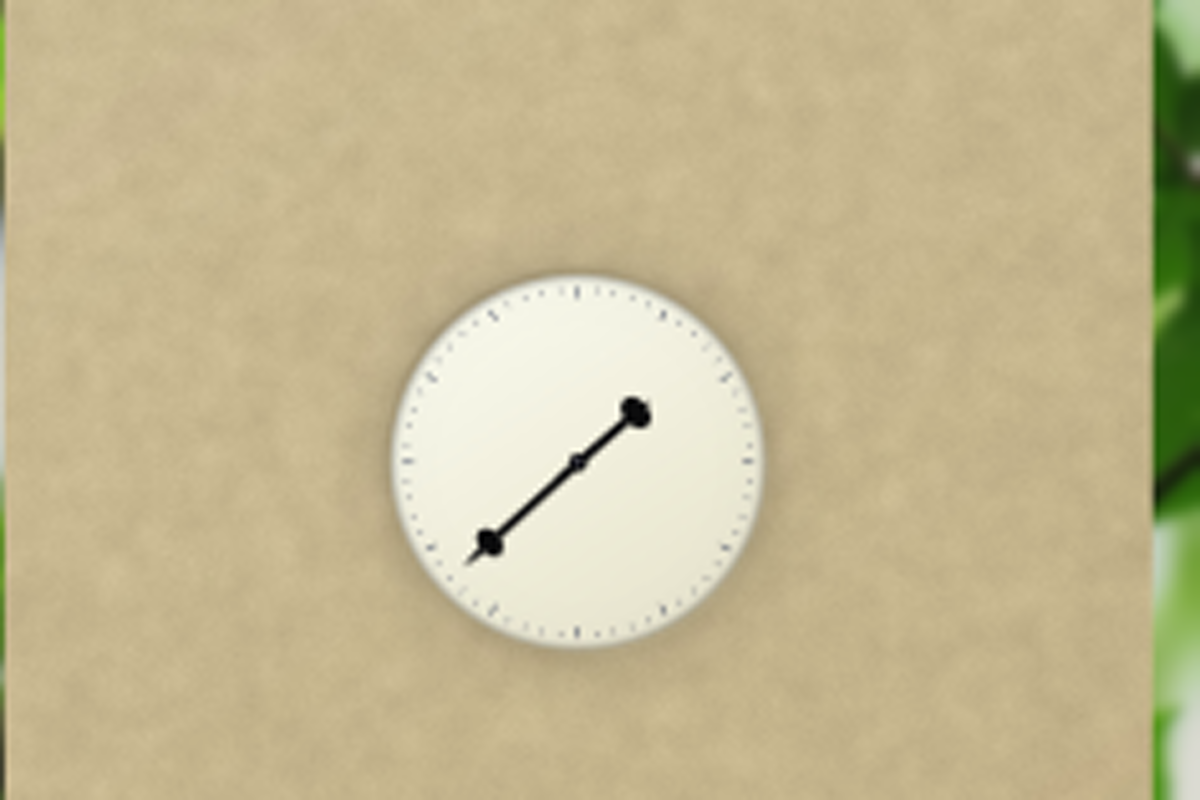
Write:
1,38
